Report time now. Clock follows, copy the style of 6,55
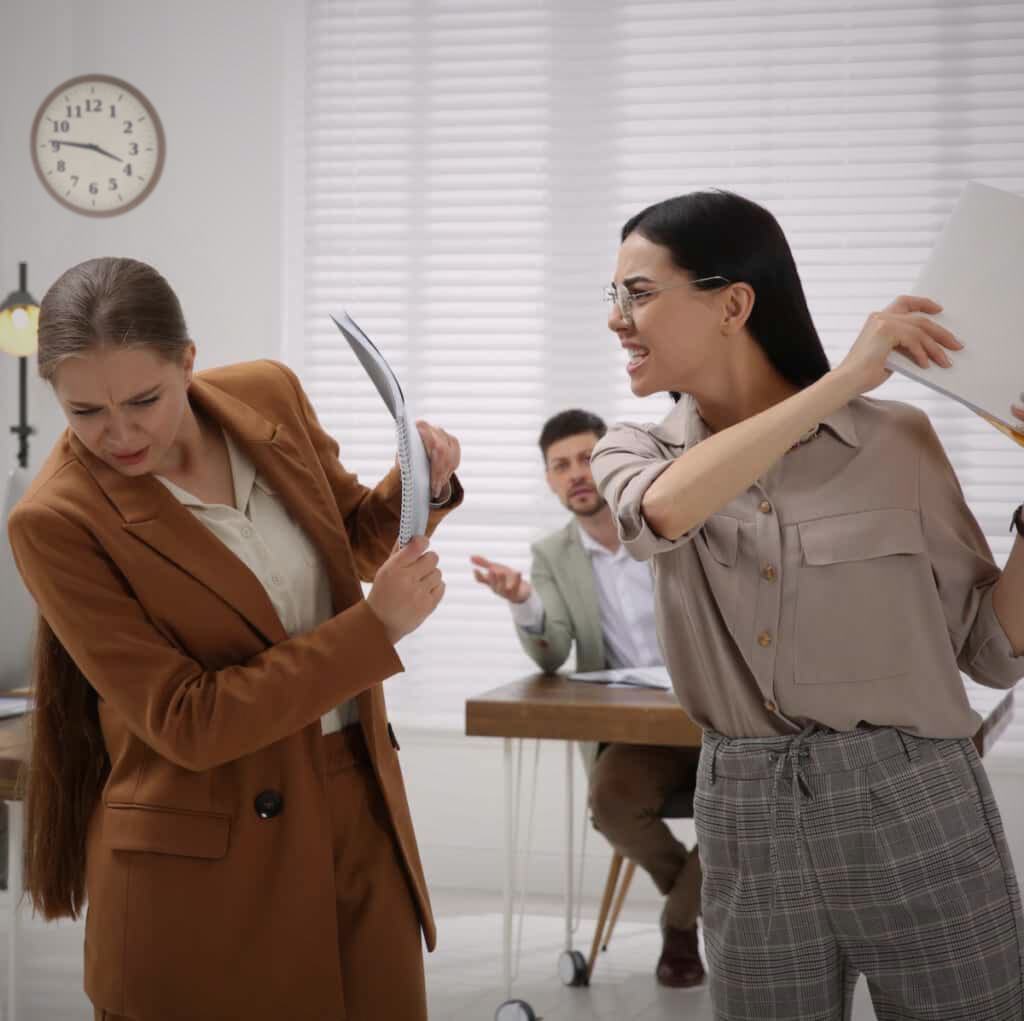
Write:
3,46
